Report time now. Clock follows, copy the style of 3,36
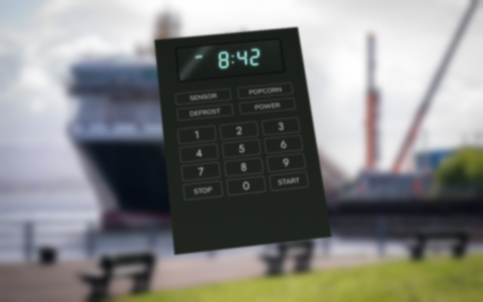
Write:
8,42
